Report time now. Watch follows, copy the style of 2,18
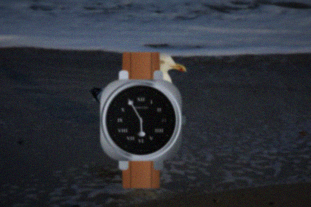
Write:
5,55
